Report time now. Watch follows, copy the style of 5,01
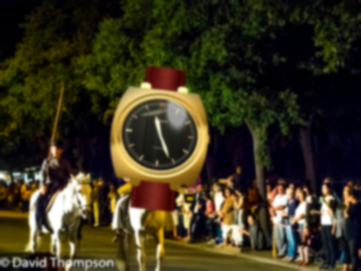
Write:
11,26
